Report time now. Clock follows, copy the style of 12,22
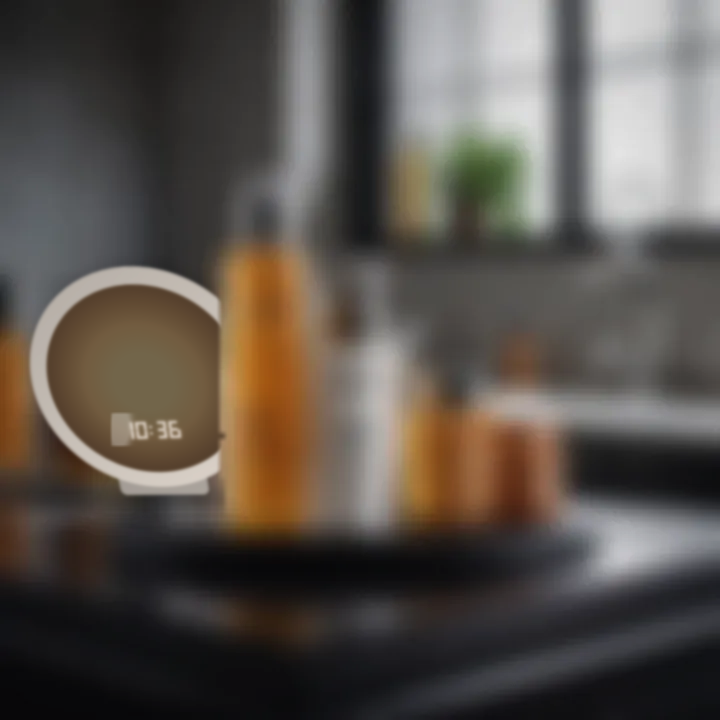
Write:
10,36
